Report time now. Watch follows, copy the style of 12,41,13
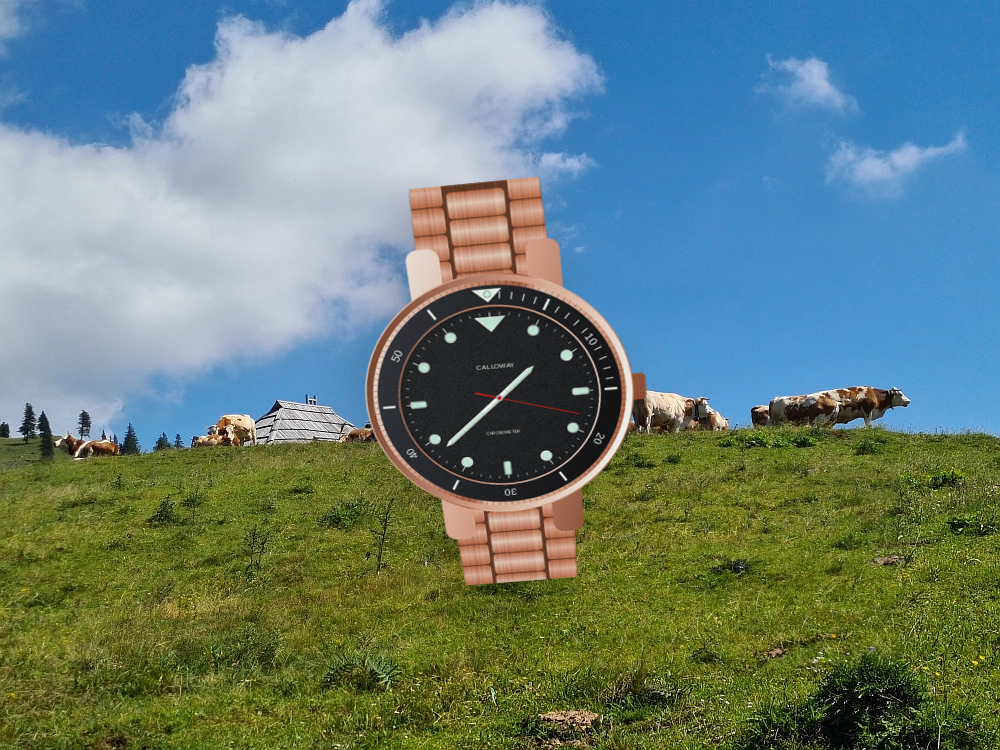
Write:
1,38,18
